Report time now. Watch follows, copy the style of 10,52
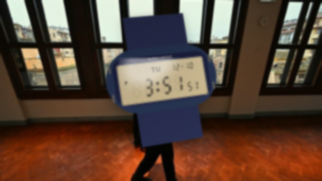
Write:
3,51
